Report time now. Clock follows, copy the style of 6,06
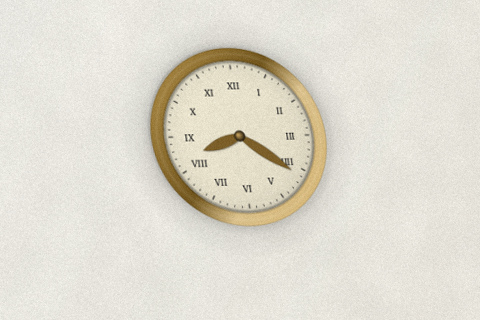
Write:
8,21
